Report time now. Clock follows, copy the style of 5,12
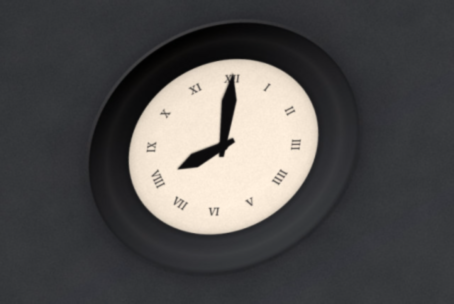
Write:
8,00
